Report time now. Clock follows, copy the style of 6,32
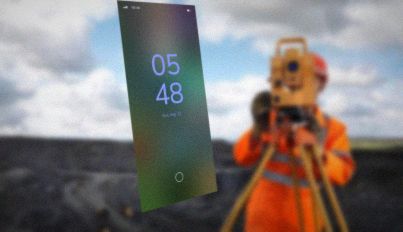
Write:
5,48
